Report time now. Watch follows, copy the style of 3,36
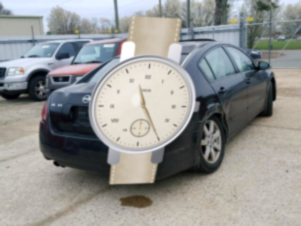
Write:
11,25
